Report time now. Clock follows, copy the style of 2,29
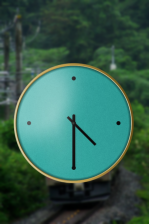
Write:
4,30
